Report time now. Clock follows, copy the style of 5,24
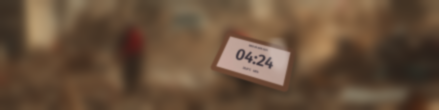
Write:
4,24
